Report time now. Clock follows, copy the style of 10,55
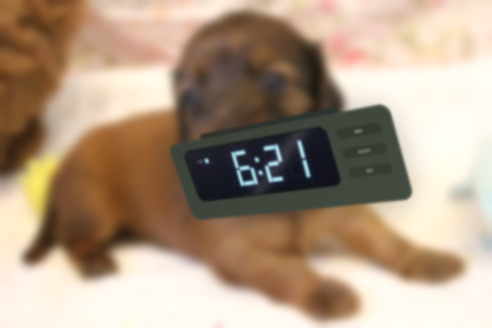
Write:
6,21
